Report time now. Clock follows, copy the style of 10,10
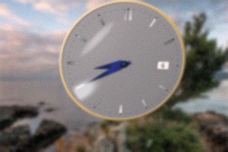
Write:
8,40
